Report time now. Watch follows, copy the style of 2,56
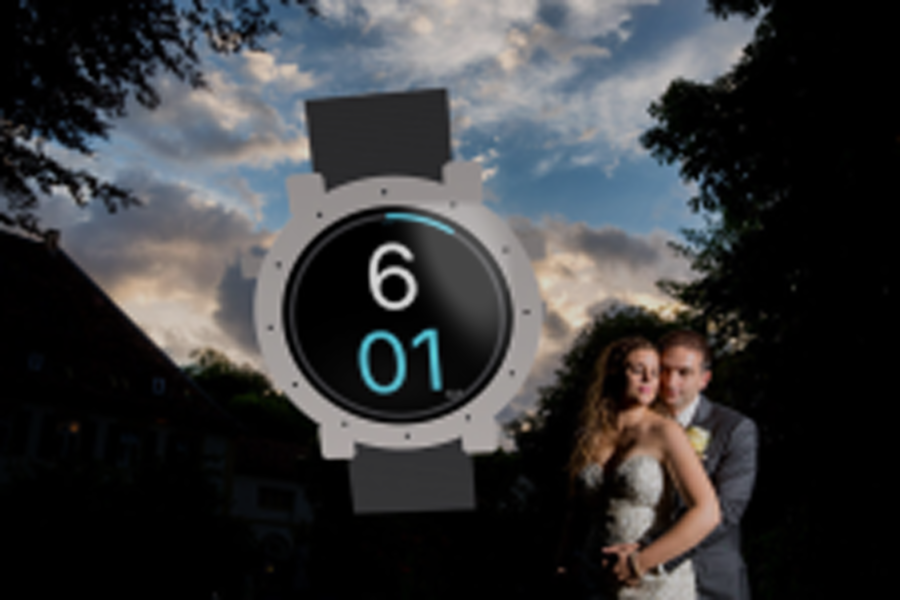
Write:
6,01
